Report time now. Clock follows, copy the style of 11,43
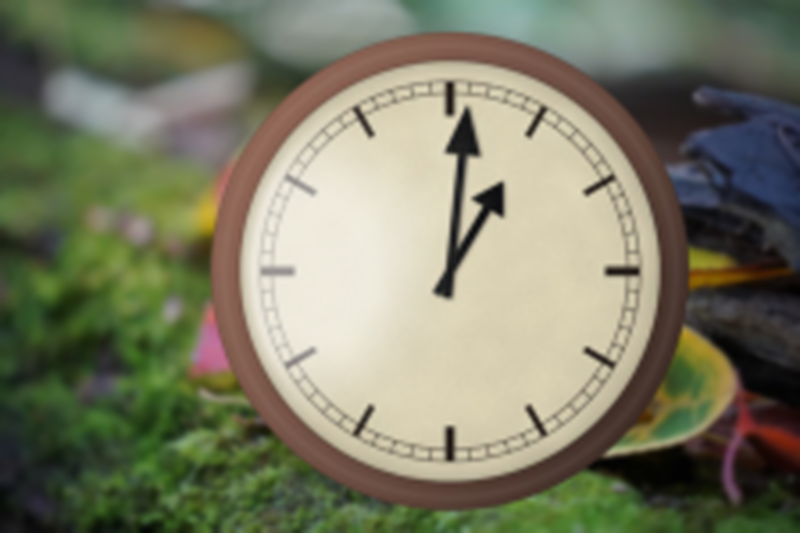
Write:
1,01
